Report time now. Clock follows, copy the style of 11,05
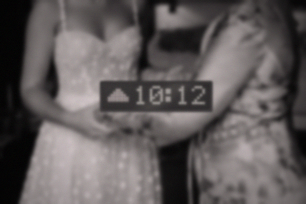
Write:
10,12
